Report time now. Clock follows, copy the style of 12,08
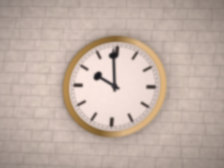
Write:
9,59
